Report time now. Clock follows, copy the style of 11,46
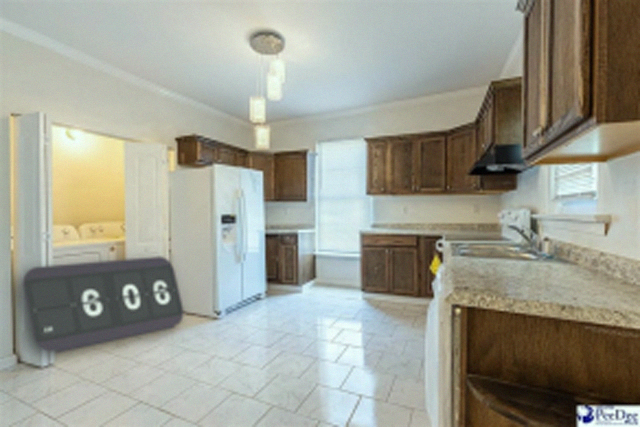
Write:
6,06
